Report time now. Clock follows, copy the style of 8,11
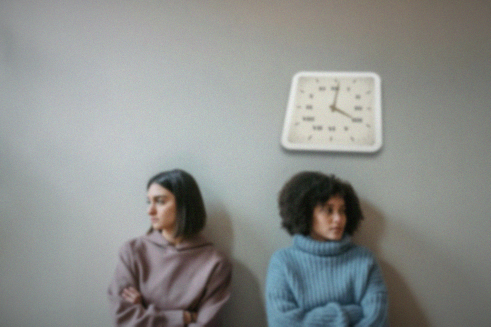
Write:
4,01
